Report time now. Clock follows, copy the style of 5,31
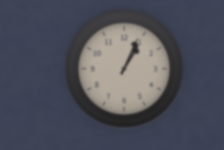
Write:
1,04
